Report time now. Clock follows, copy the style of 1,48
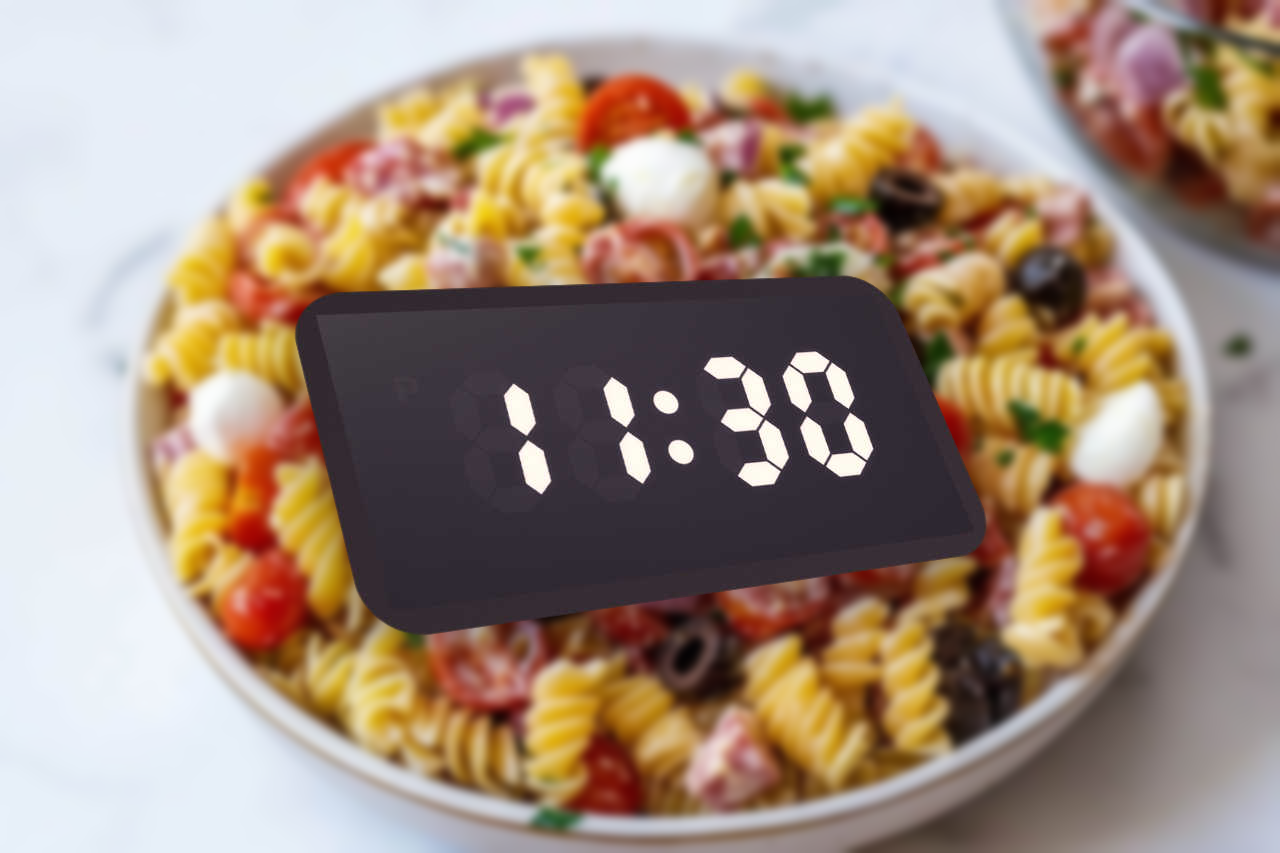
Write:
11,30
